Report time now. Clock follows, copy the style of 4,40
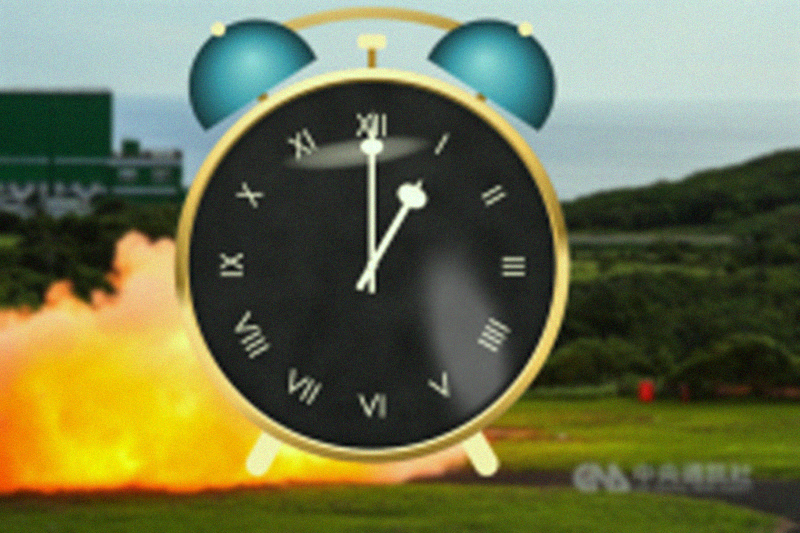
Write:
1,00
